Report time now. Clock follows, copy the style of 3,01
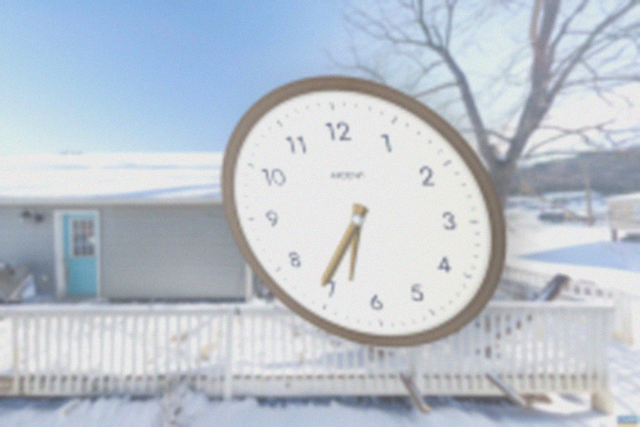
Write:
6,36
